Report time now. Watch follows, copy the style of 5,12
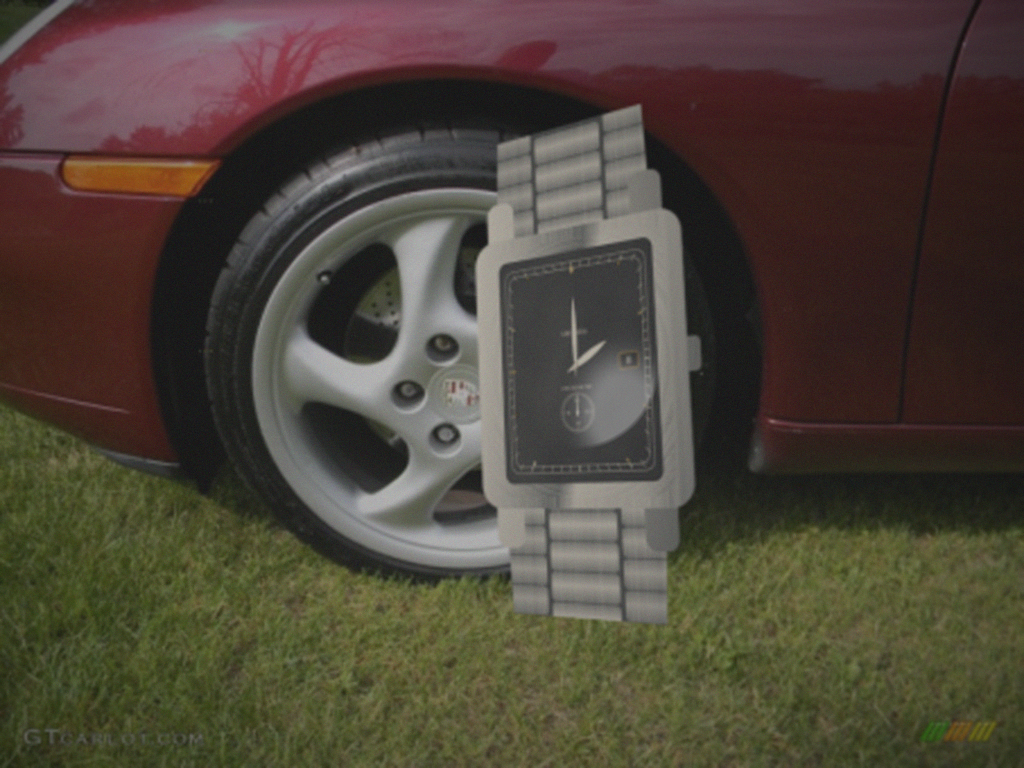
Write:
2,00
